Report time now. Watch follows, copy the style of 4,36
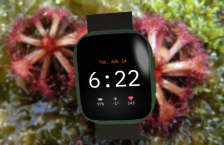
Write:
6,22
